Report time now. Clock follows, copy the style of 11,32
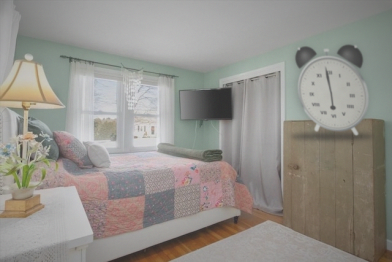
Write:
5,59
